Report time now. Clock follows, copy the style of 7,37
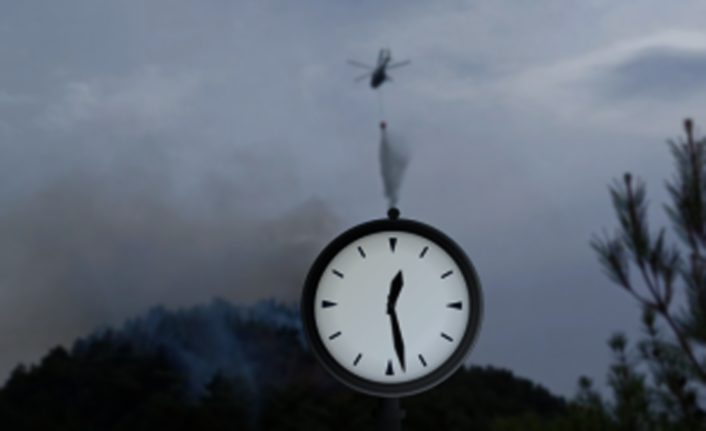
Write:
12,28
